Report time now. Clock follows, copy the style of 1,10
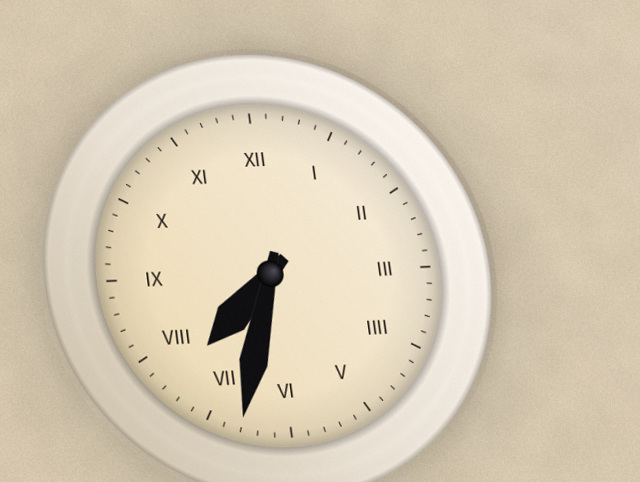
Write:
7,33
